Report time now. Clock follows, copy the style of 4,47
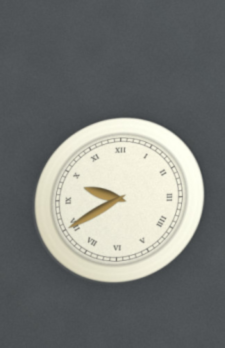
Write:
9,40
